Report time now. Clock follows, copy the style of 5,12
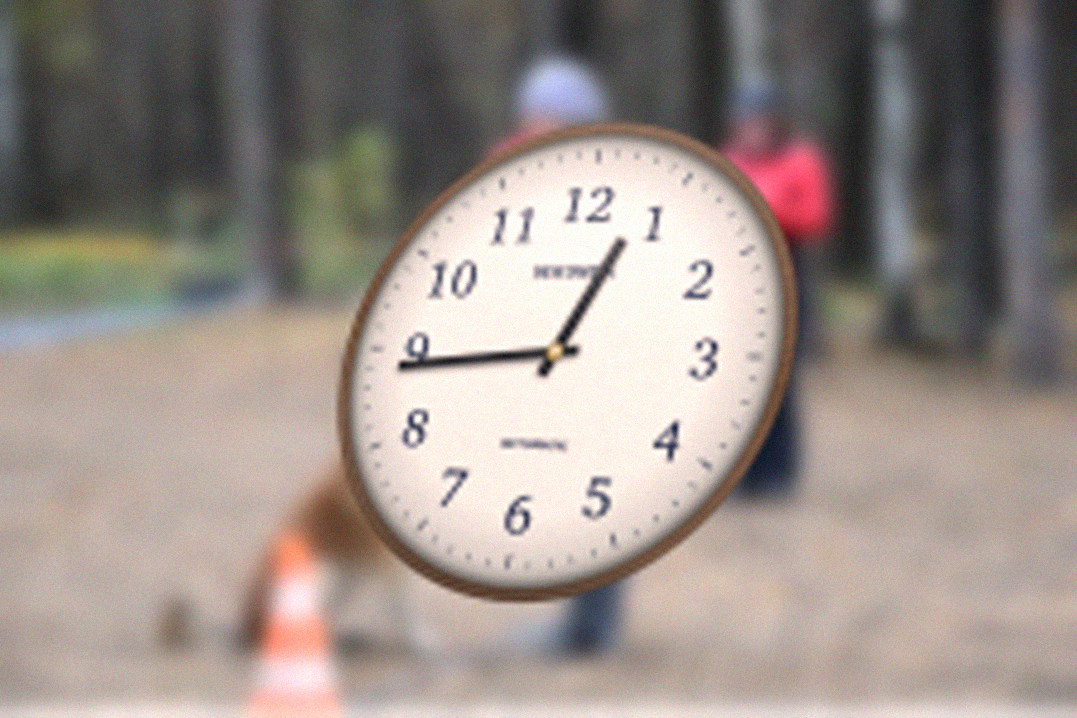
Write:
12,44
